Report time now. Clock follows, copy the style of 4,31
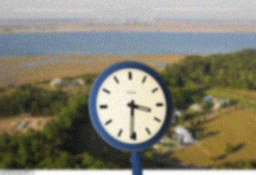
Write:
3,31
